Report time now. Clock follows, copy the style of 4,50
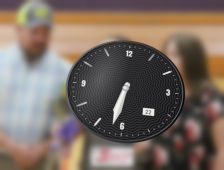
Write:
6,32
